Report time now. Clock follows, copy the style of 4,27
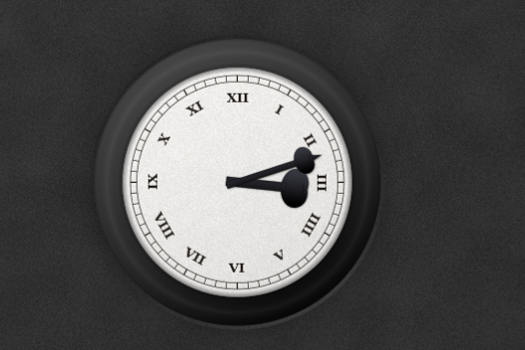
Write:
3,12
